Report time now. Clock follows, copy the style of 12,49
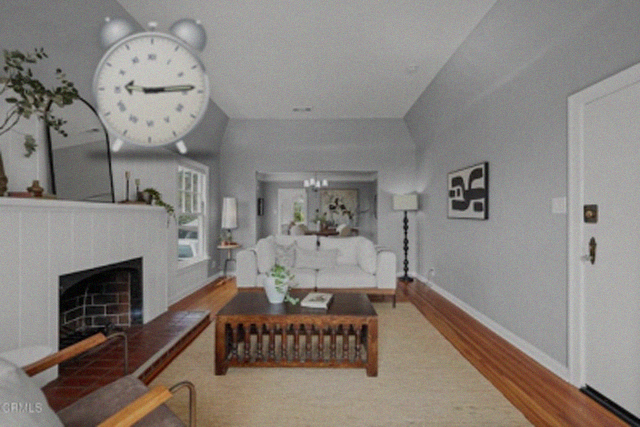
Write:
9,14
